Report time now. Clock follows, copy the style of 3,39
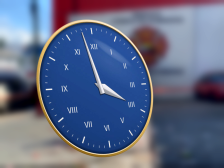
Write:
3,58
